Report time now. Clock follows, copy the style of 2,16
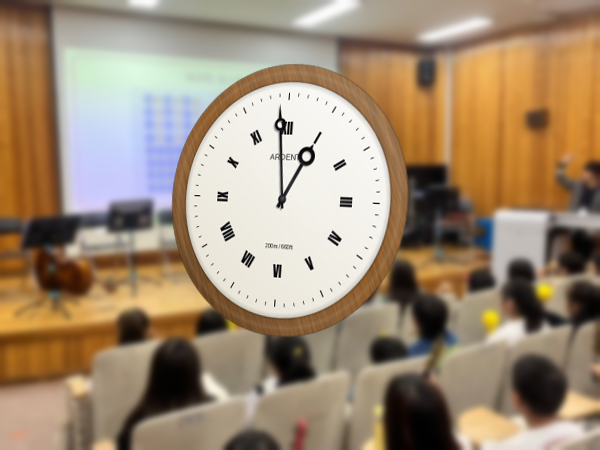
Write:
12,59
